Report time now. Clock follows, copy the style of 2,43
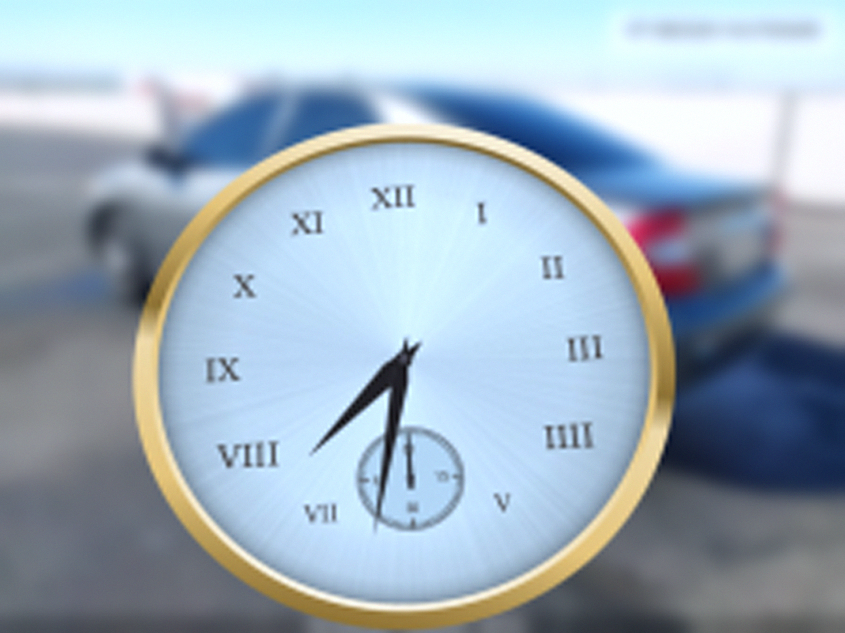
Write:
7,32
